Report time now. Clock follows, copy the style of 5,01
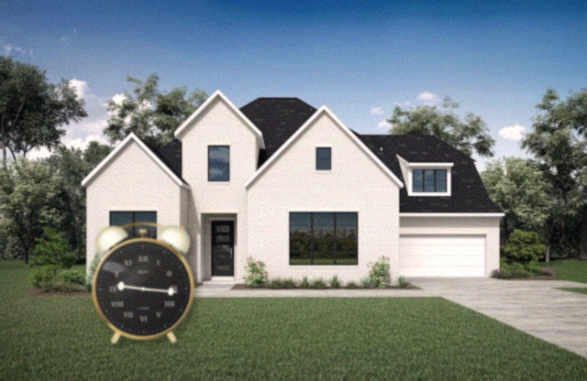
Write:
9,16
